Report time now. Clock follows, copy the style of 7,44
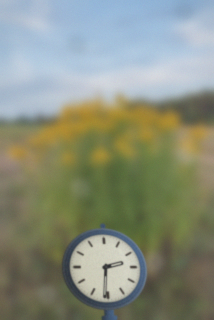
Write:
2,31
